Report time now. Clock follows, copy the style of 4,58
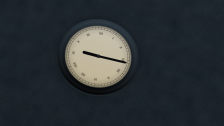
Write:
9,16
